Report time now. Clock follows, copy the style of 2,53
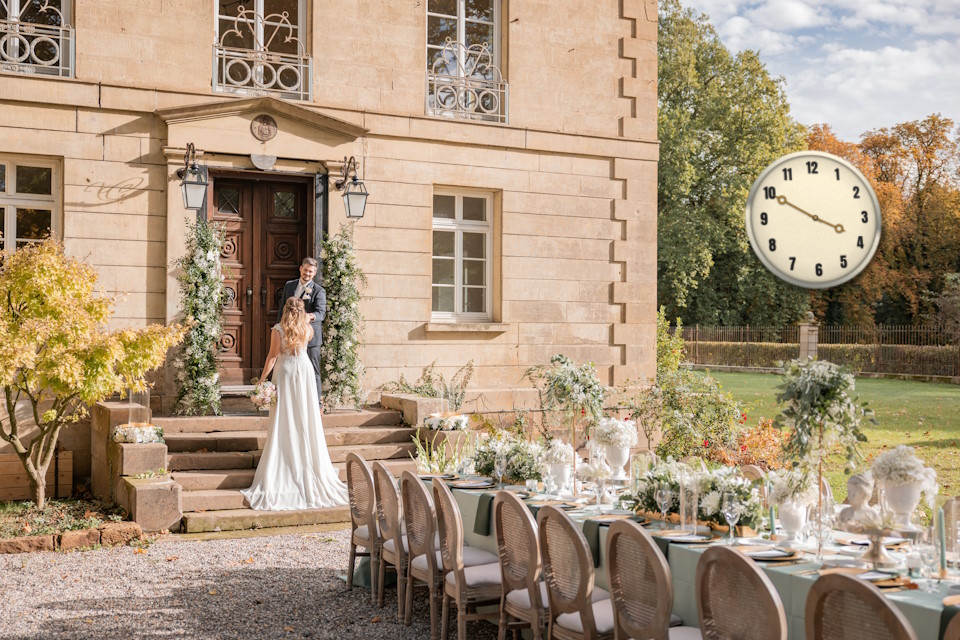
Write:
3,50
